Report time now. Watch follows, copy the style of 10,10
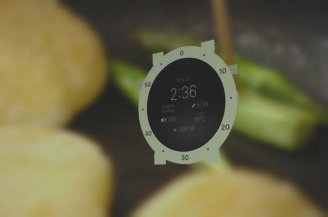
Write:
2,36
